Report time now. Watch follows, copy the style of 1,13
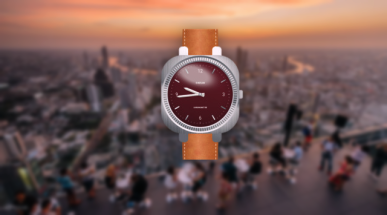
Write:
9,44
